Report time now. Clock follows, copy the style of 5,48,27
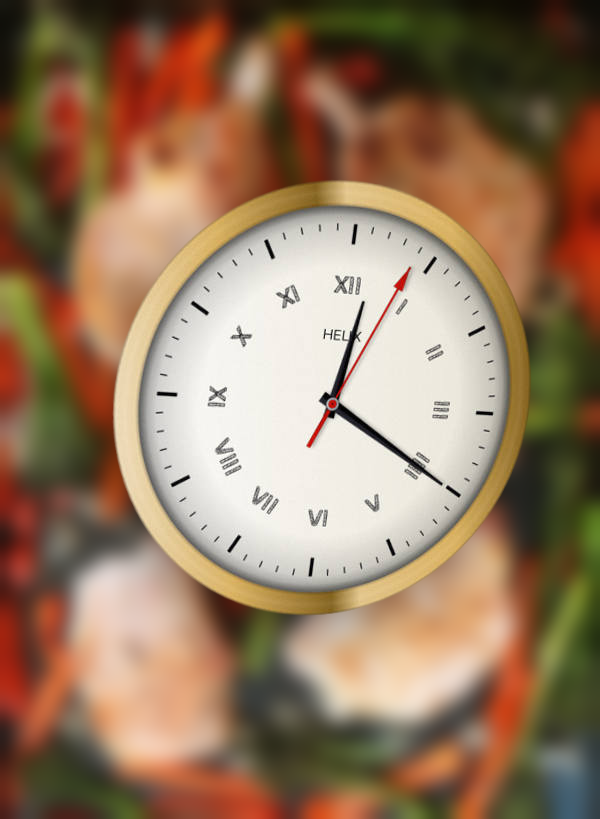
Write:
12,20,04
